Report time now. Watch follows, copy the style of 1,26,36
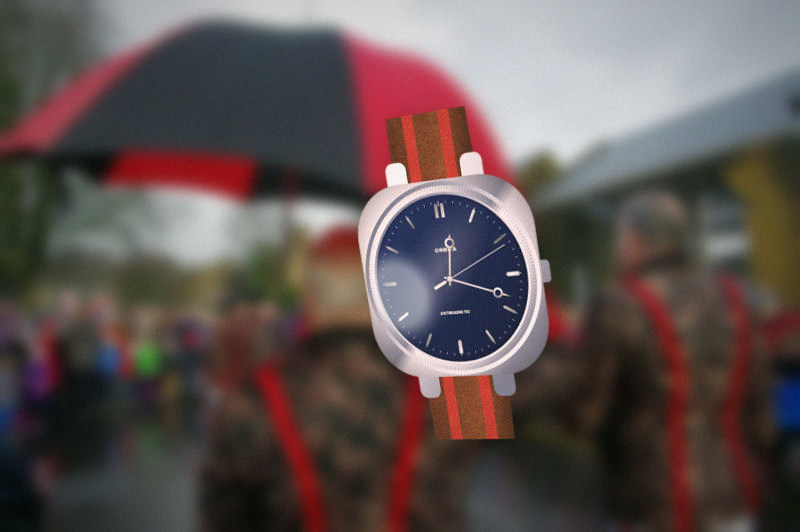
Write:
12,18,11
